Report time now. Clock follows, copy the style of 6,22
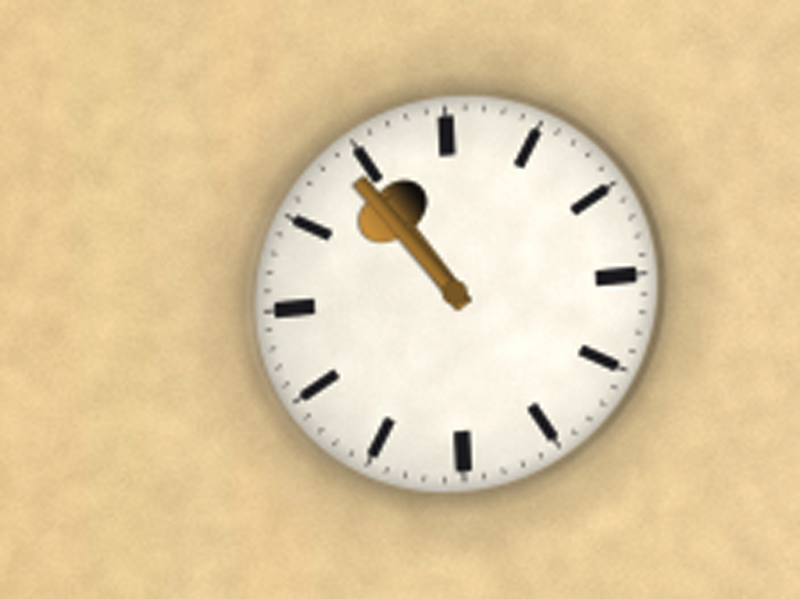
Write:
10,54
